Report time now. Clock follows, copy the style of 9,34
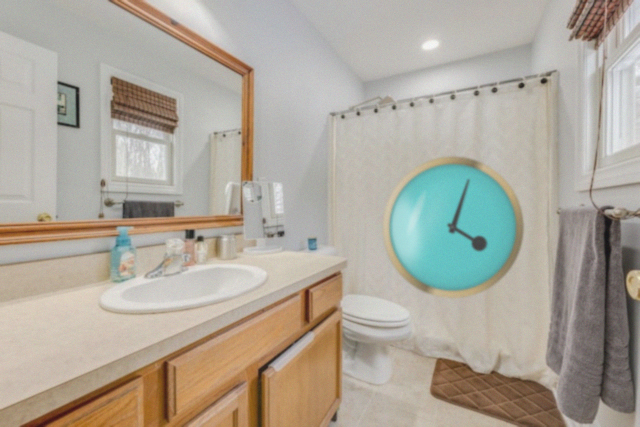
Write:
4,03
